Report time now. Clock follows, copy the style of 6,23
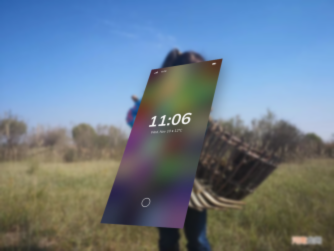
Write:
11,06
